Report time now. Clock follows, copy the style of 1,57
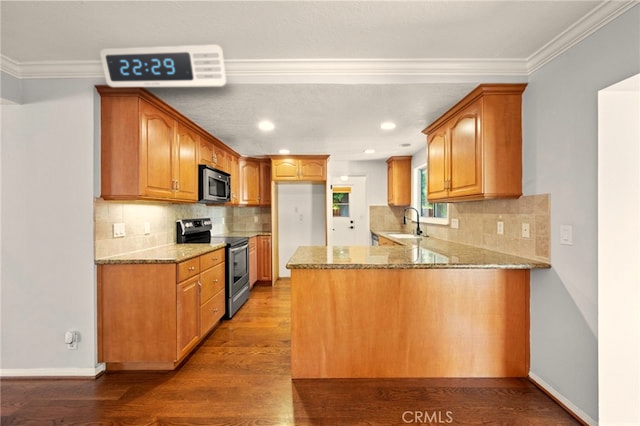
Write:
22,29
